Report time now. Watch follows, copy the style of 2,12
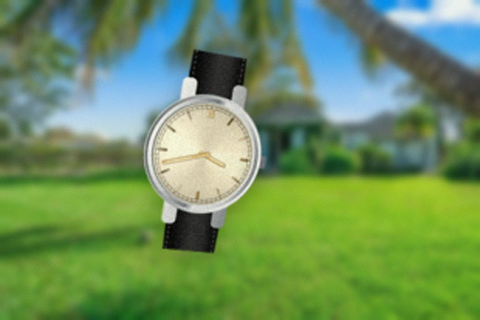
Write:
3,42
